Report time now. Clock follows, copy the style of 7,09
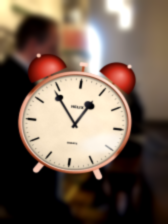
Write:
12,54
